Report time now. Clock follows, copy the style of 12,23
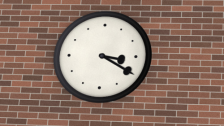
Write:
3,20
